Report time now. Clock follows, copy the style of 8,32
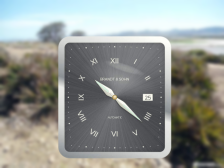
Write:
10,22
